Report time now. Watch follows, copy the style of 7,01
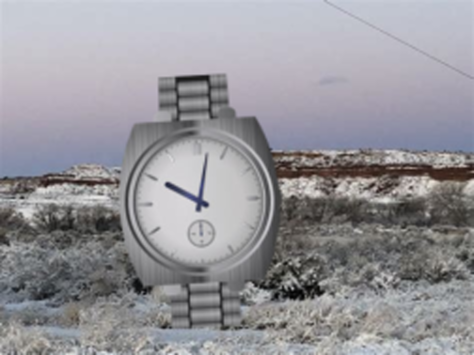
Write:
10,02
